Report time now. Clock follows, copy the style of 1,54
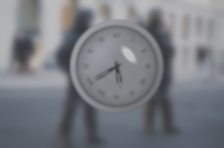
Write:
5,40
